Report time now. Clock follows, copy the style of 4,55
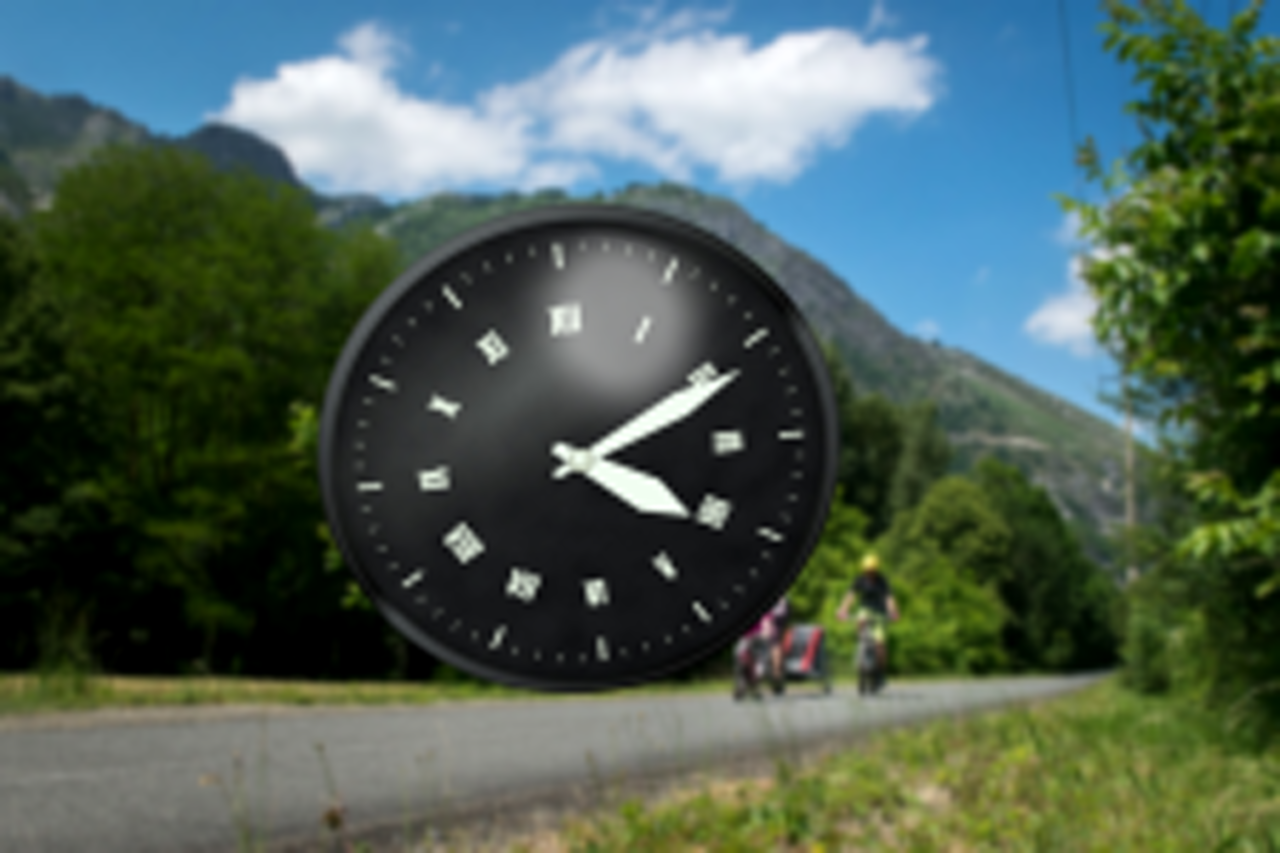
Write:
4,11
